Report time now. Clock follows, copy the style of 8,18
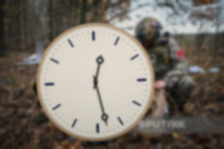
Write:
12,28
